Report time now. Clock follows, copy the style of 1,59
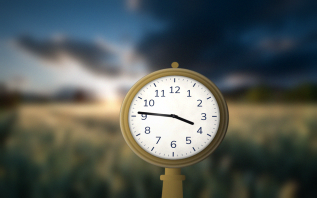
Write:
3,46
